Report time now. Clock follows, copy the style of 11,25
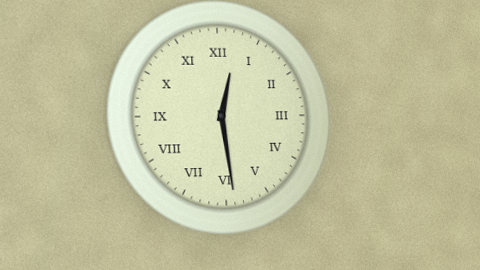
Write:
12,29
